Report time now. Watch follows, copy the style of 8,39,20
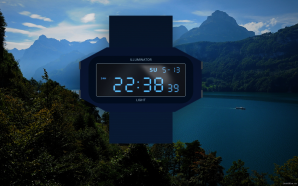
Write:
22,38,39
